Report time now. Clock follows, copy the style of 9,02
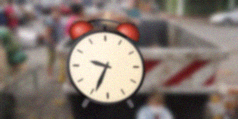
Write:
9,34
